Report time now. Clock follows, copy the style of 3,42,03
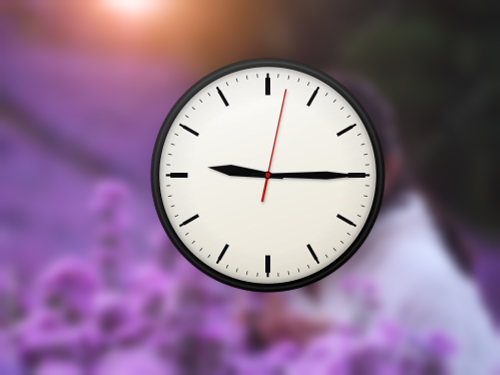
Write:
9,15,02
